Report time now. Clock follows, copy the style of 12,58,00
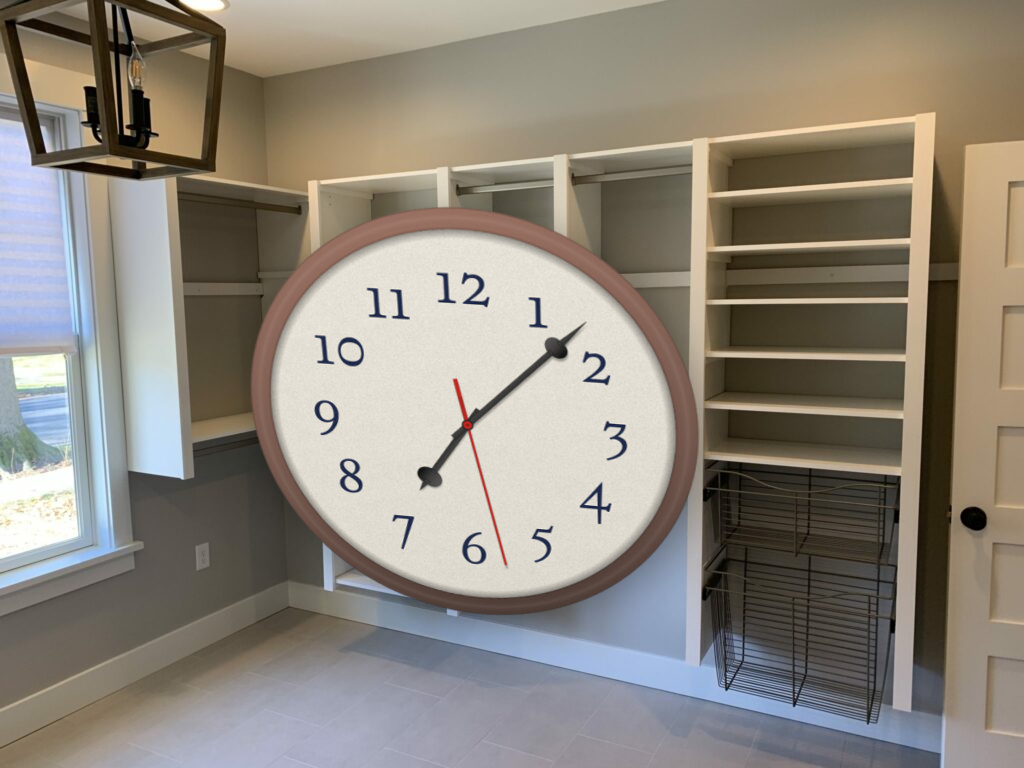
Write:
7,07,28
